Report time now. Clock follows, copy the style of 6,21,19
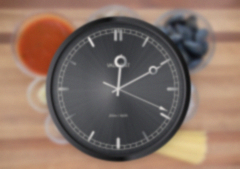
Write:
12,10,19
